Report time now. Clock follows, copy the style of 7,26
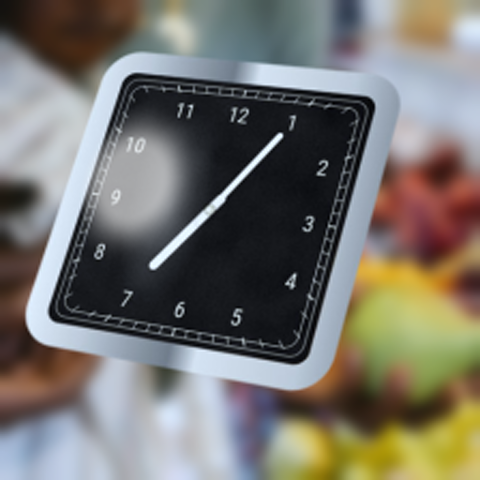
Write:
7,05
